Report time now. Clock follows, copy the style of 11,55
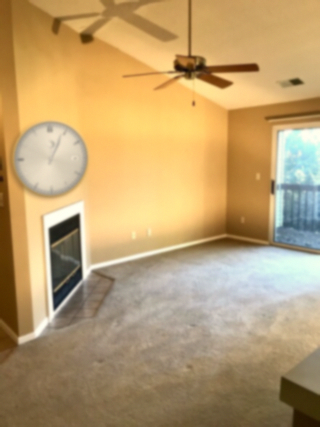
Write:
12,04
